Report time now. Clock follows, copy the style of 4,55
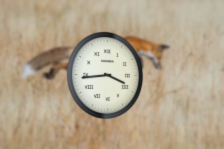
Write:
3,44
